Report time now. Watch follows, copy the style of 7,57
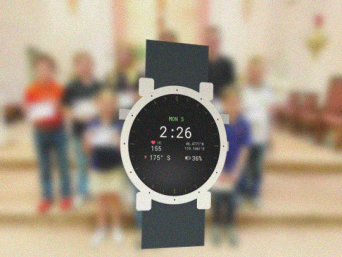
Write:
2,26
